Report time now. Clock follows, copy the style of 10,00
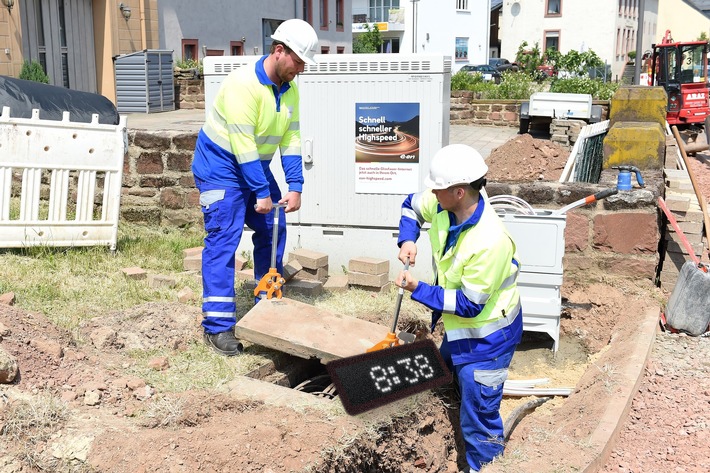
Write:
8,38
